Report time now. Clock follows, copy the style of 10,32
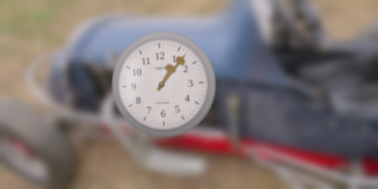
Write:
1,07
